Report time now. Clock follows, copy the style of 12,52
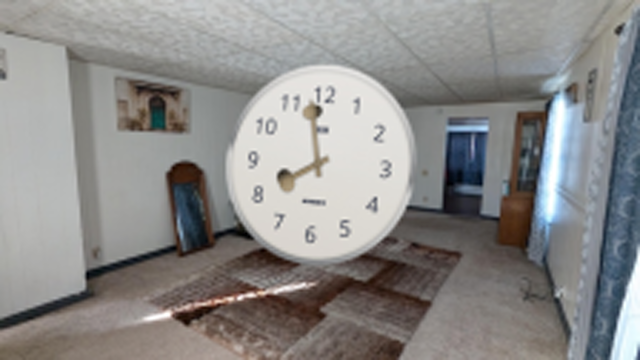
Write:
7,58
